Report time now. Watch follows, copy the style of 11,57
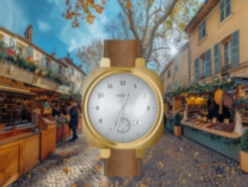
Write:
12,33
